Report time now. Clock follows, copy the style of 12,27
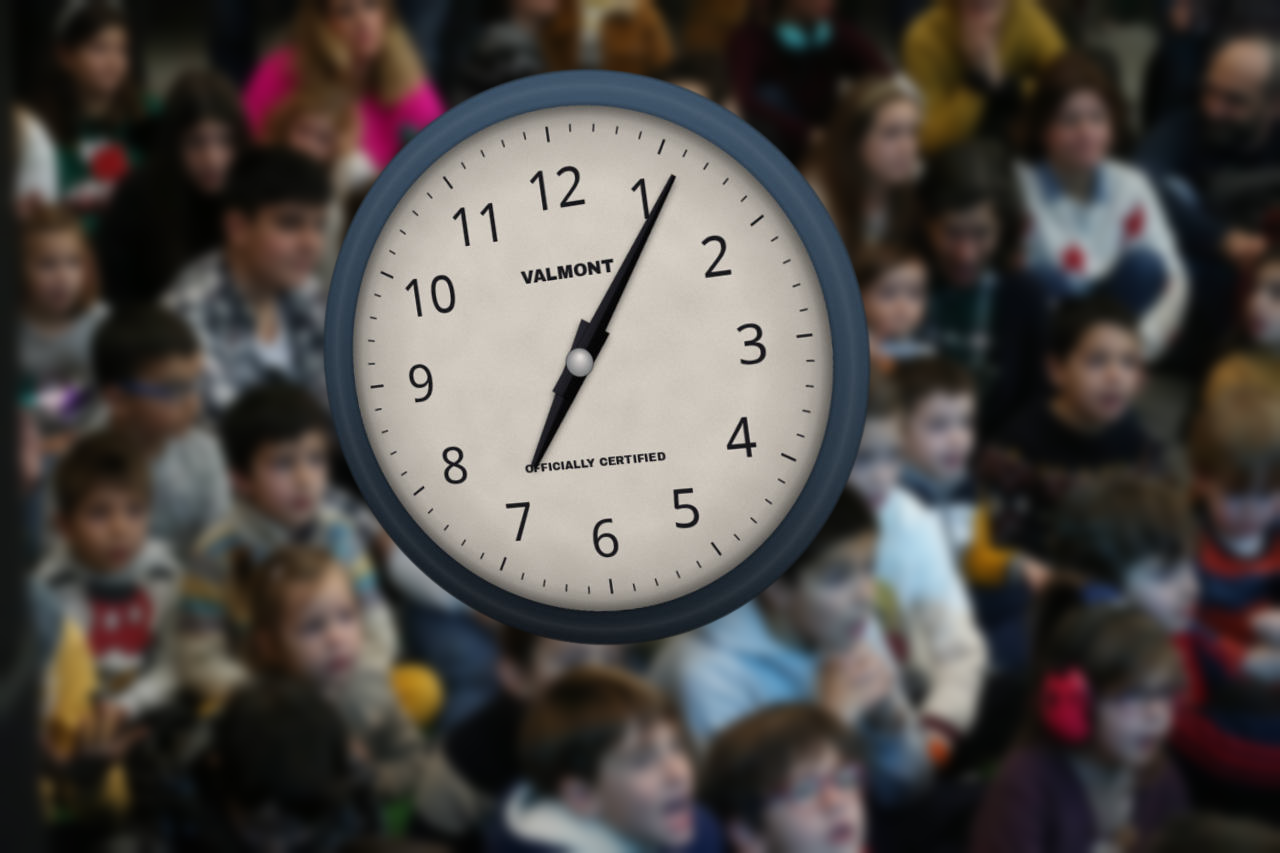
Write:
7,06
